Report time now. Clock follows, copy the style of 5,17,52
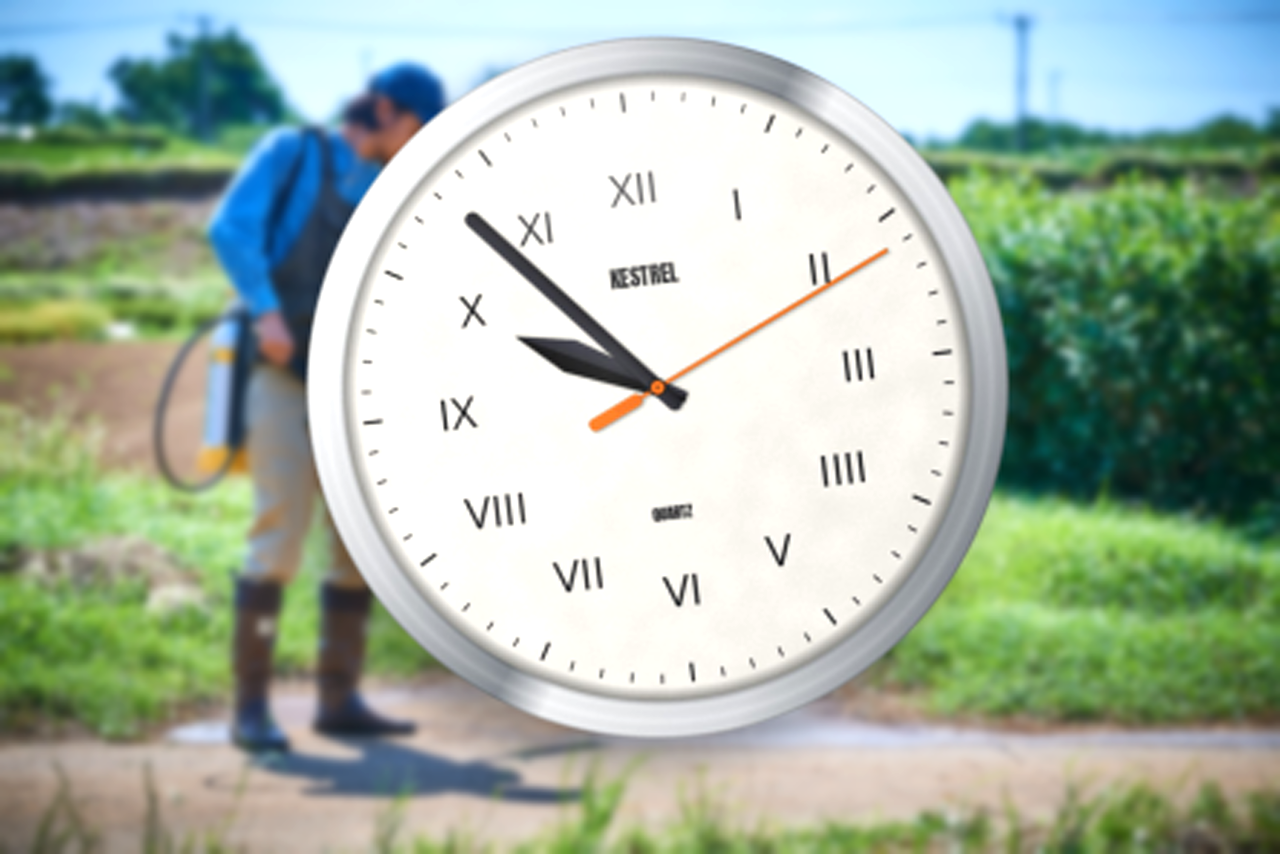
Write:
9,53,11
